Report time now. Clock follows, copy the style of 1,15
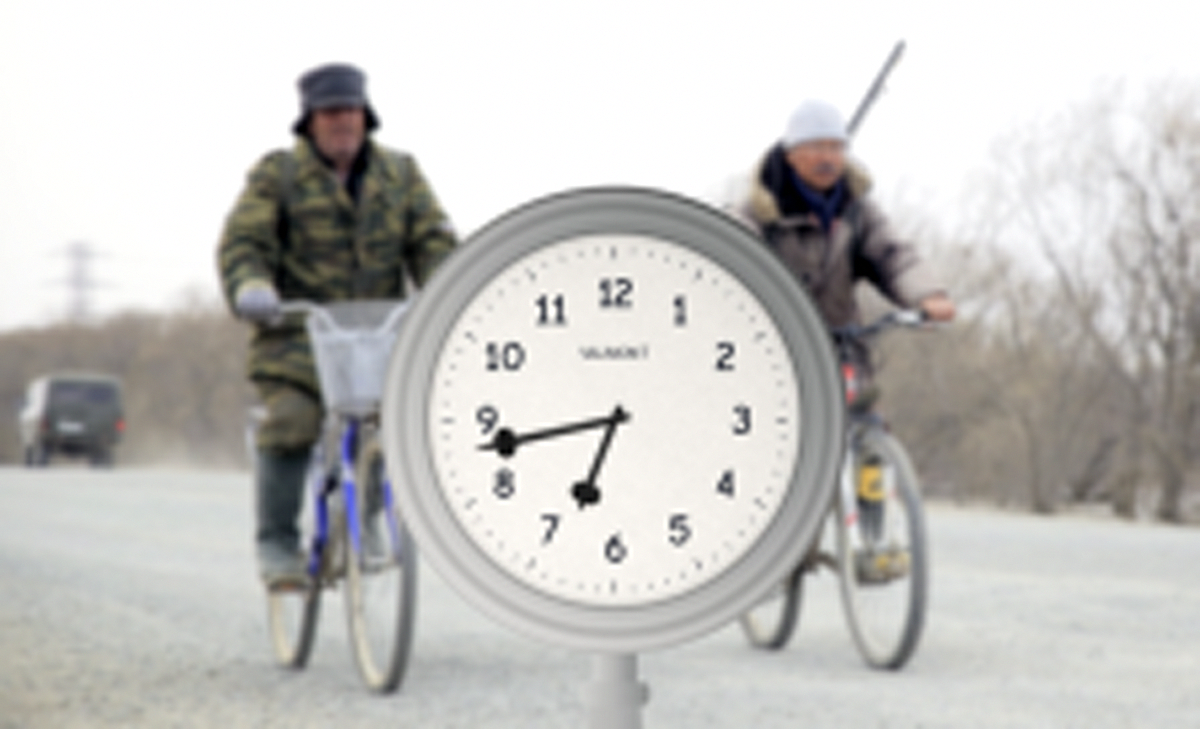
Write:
6,43
